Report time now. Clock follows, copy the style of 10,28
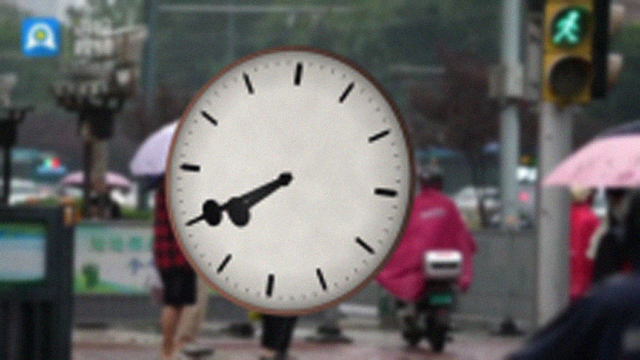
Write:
7,40
